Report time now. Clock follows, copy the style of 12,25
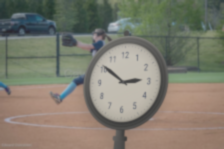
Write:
2,51
